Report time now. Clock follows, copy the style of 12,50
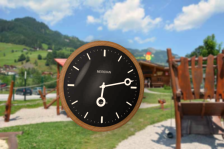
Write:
6,13
